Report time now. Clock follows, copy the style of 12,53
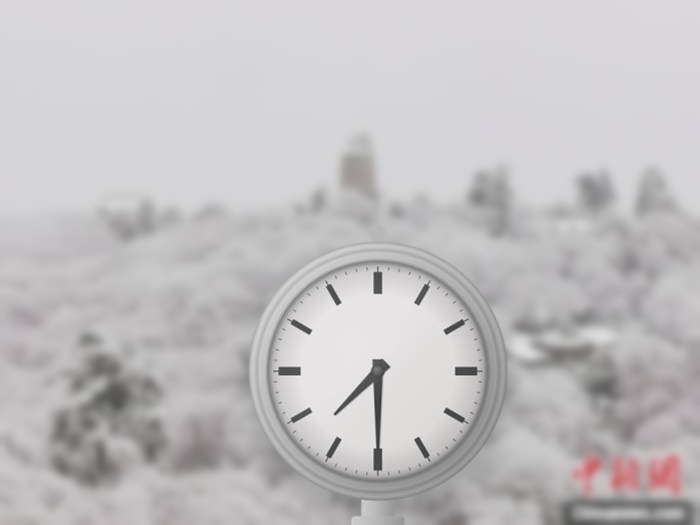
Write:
7,30
